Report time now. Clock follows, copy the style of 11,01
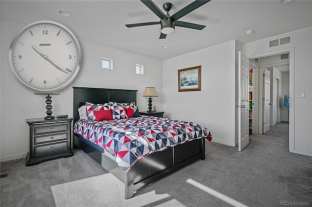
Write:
10,21
